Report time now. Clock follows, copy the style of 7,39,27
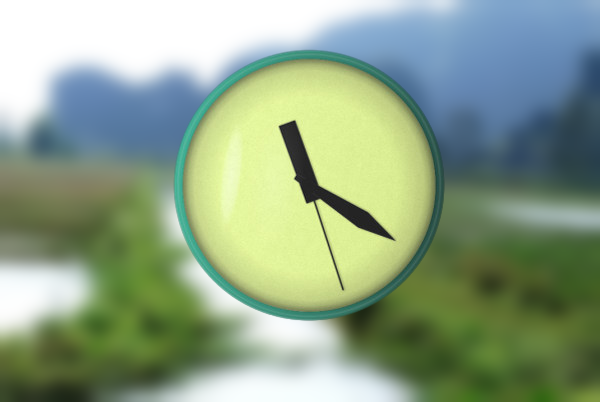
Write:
11,20,27
